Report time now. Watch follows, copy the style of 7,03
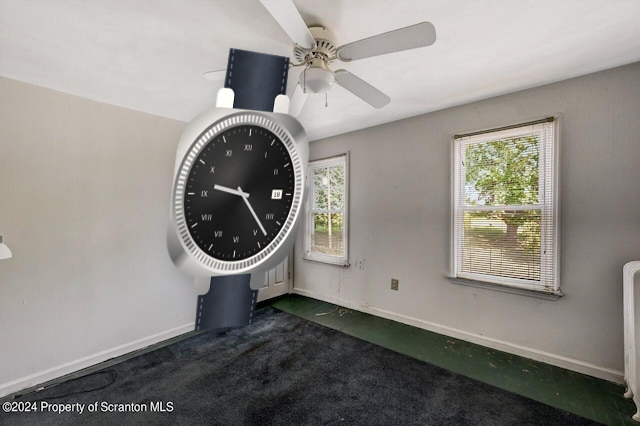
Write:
9,23
